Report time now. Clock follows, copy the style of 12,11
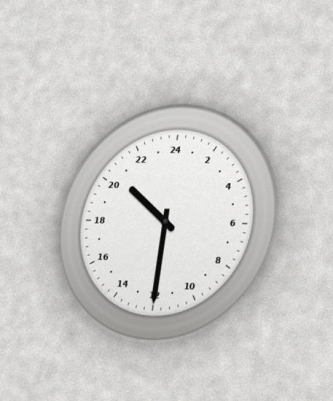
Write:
20,30
